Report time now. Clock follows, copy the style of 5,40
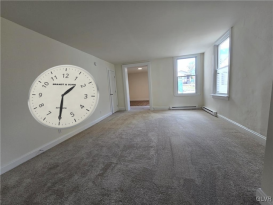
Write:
1,30
